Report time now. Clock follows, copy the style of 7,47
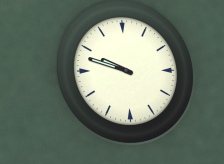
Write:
9,48
